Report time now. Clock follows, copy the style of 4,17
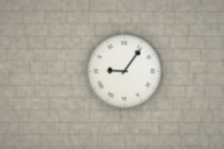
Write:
9,06
